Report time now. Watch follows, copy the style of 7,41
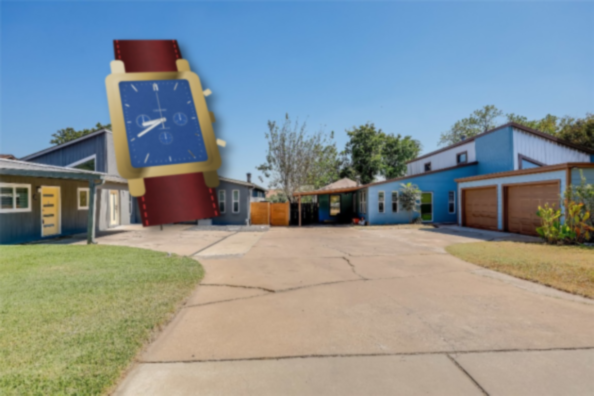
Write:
8,40
